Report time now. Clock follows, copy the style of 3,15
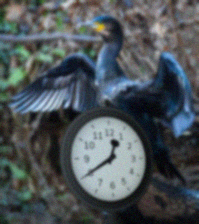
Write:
12,40
